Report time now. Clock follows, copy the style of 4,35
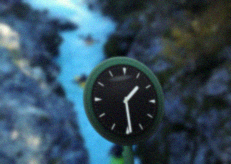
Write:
1,29
